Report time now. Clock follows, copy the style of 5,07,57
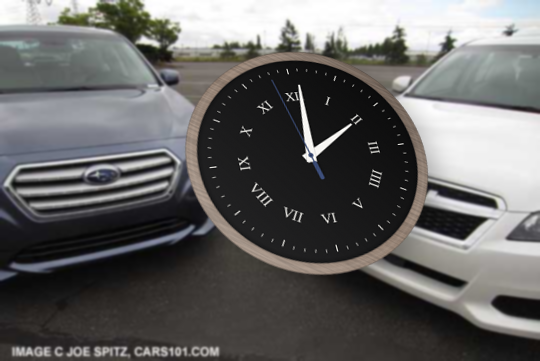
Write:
2,00,58
